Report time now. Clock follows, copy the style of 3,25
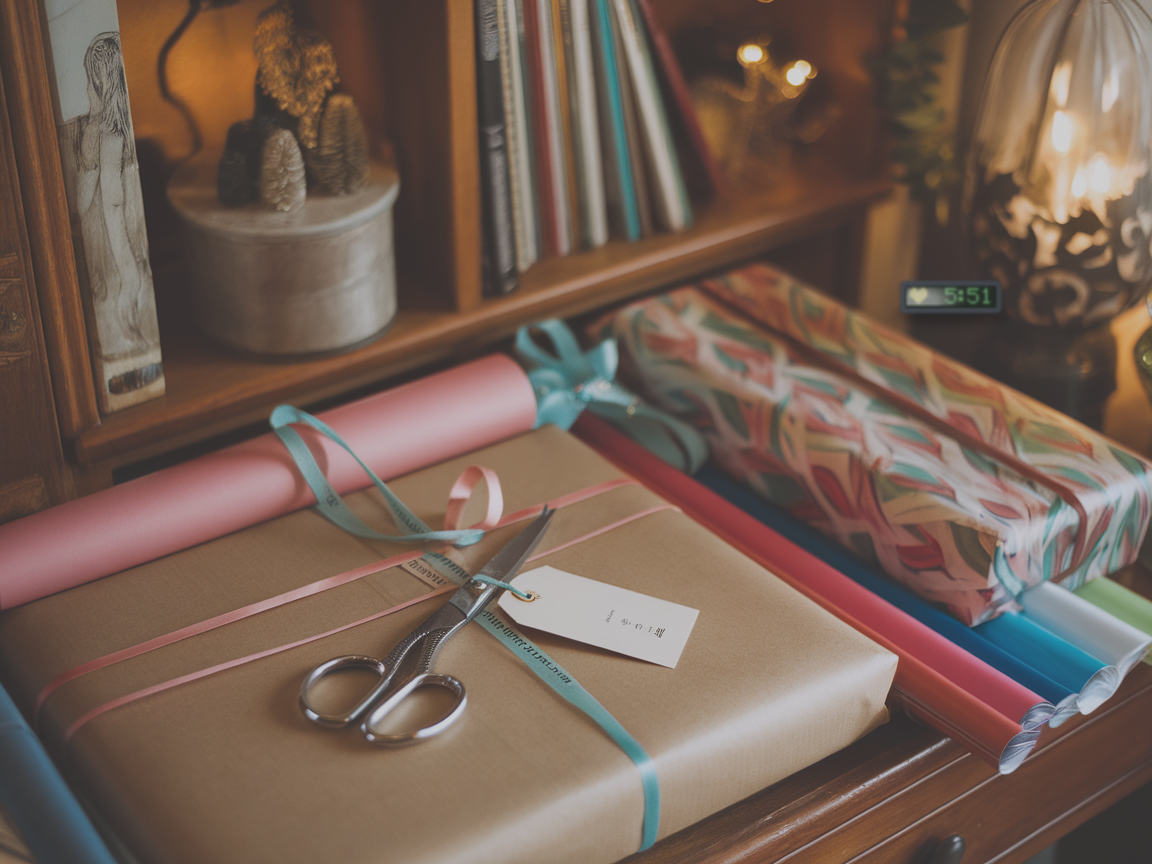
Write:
5,51
